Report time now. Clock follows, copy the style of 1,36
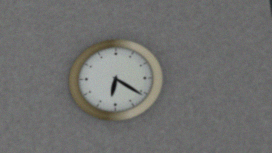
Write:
6,21
